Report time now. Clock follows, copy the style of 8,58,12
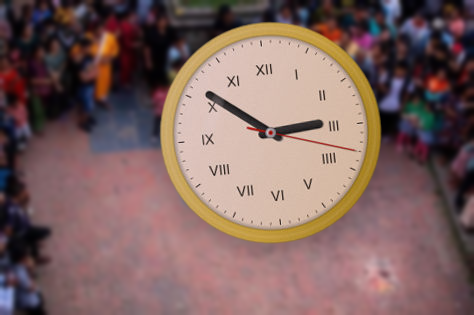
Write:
2,51,18
